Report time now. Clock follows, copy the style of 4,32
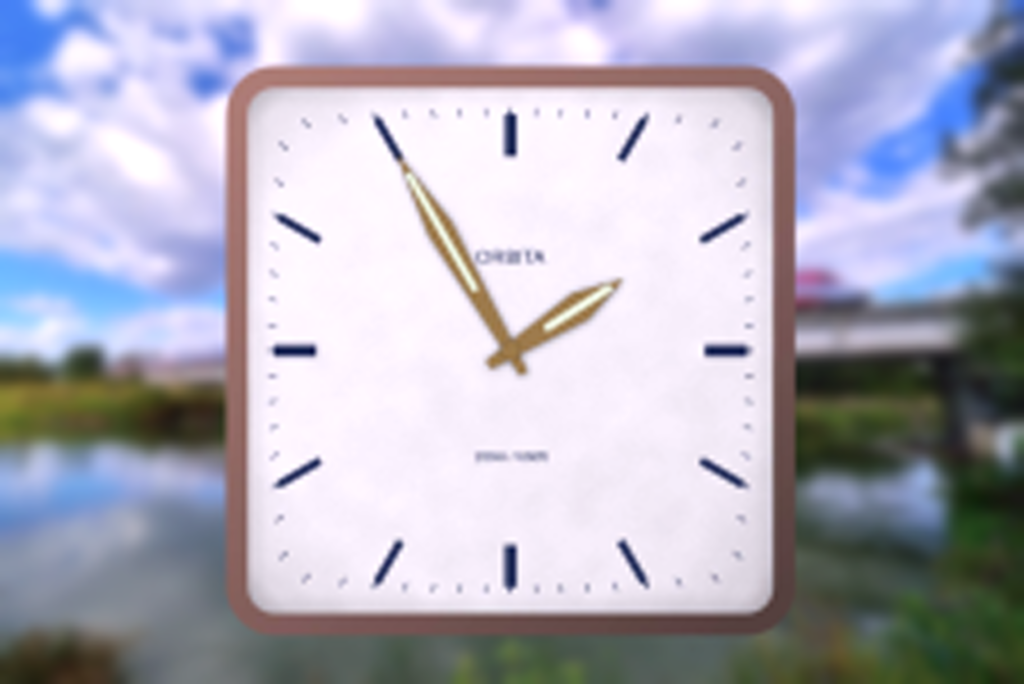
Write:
1,55
